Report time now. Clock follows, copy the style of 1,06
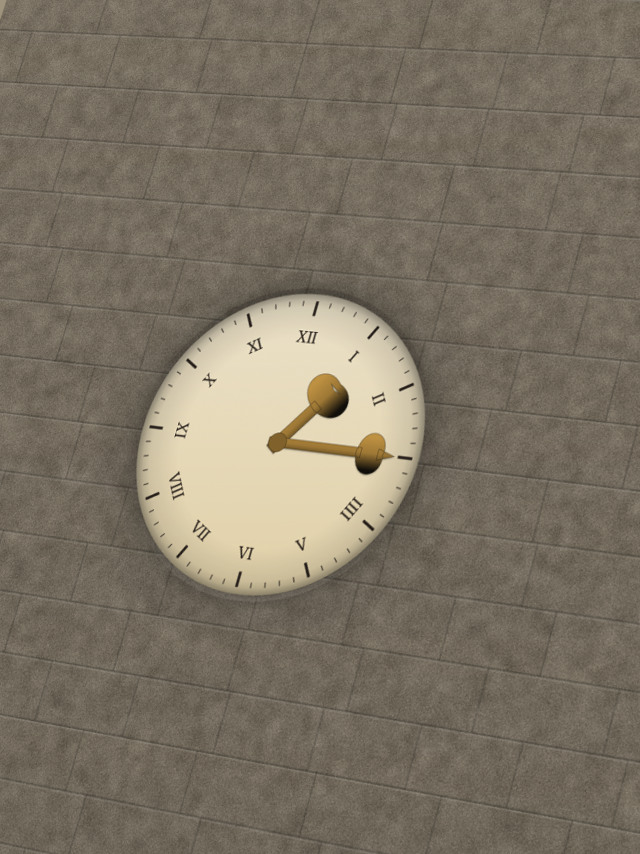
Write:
1,15
